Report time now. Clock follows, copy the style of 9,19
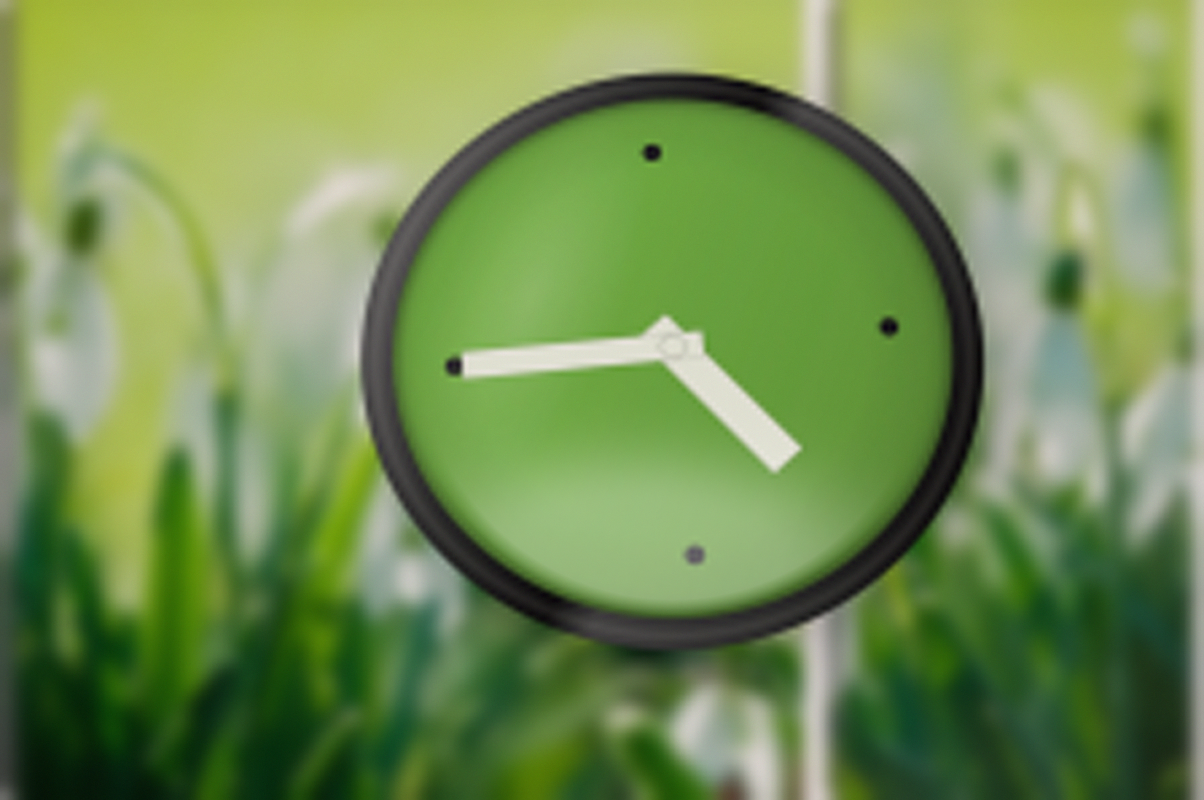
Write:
4,45
